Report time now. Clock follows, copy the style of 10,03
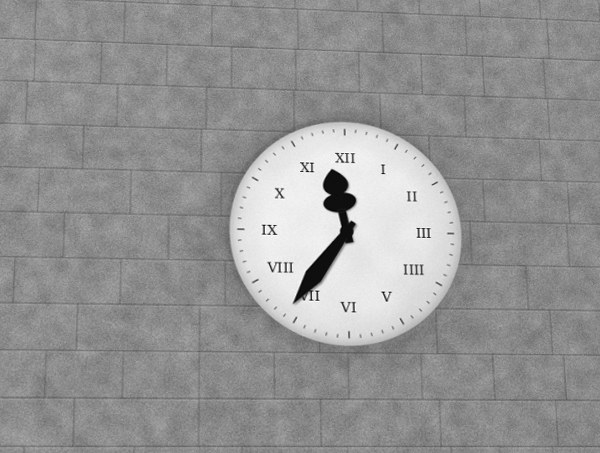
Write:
11,36
